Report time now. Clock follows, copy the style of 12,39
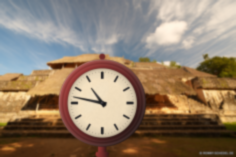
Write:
10,47
